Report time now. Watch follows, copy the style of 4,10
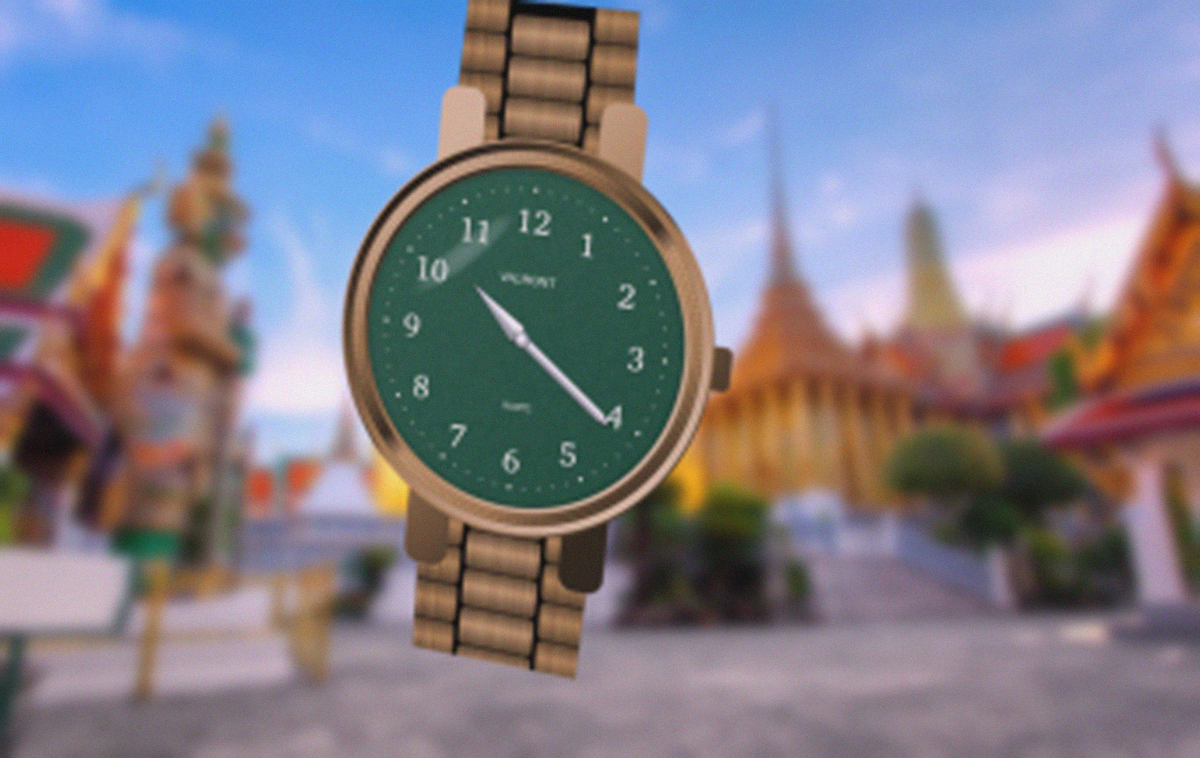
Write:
10,21
